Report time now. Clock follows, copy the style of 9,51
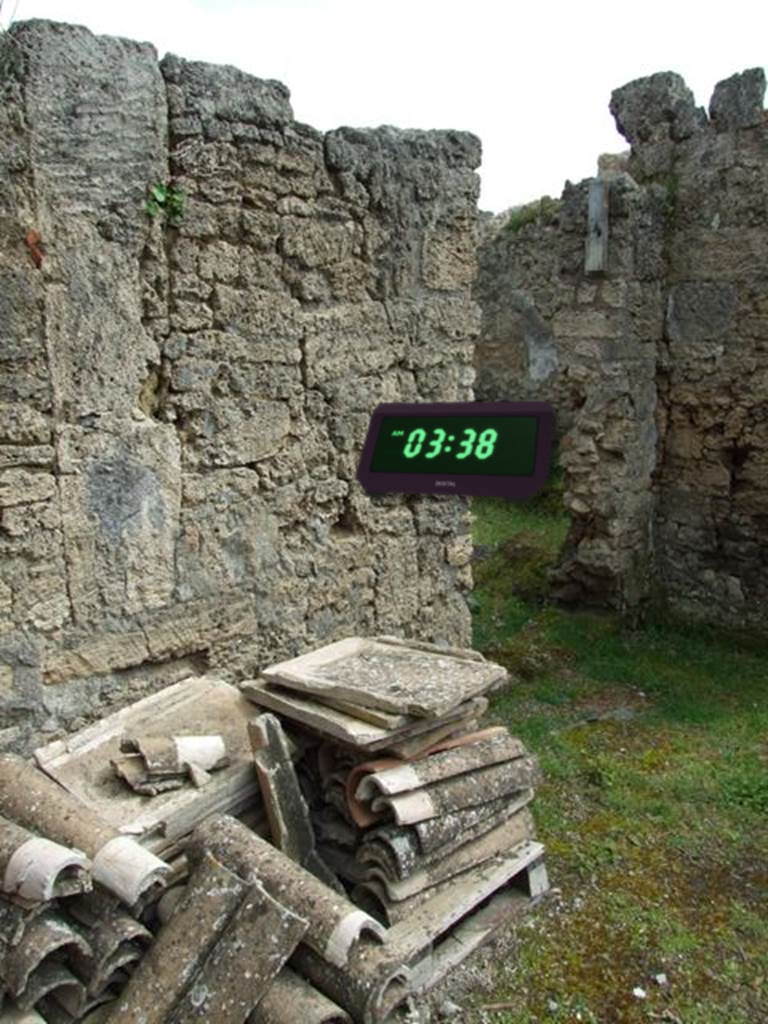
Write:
3,38
